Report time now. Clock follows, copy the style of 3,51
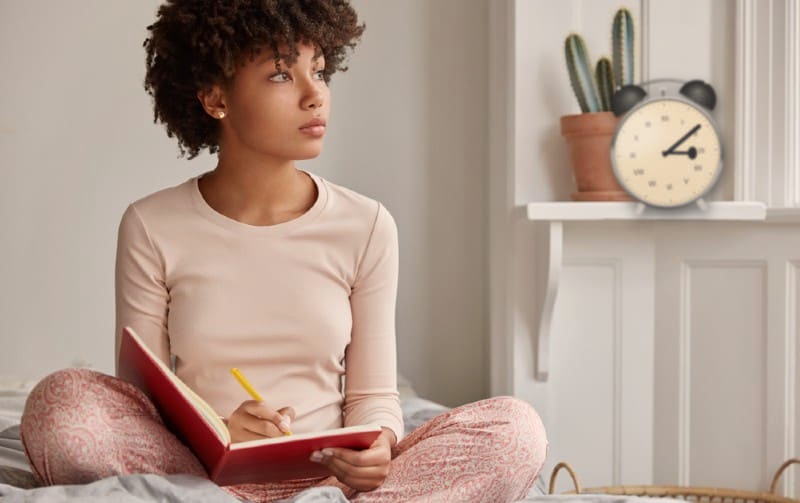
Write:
3,09
